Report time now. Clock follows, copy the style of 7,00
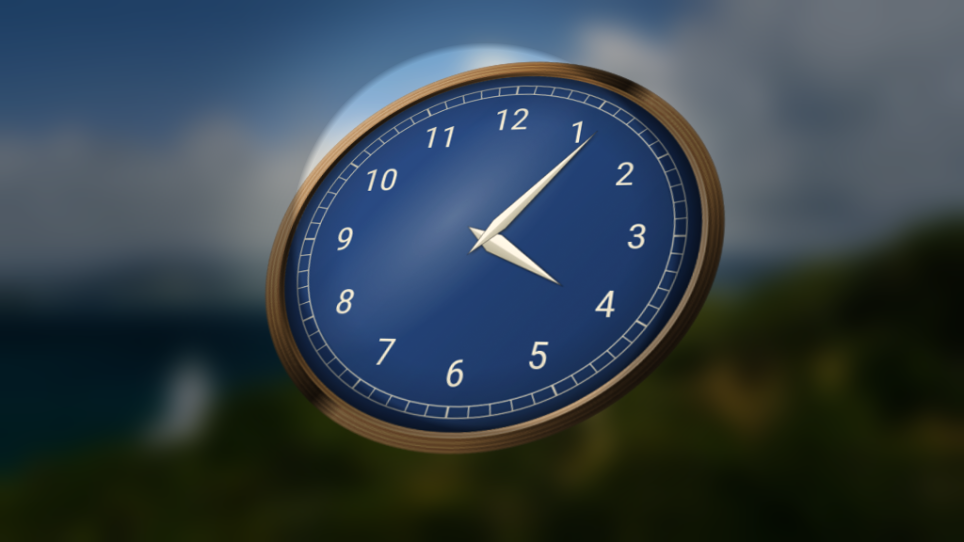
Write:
4,06
